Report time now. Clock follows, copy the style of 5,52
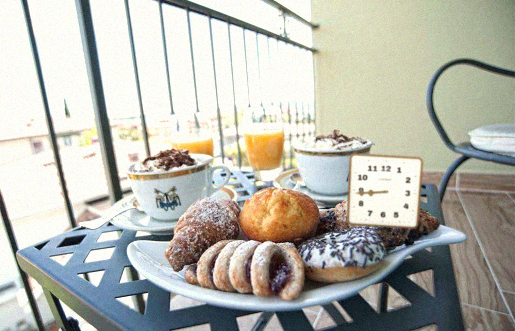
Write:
8,44
